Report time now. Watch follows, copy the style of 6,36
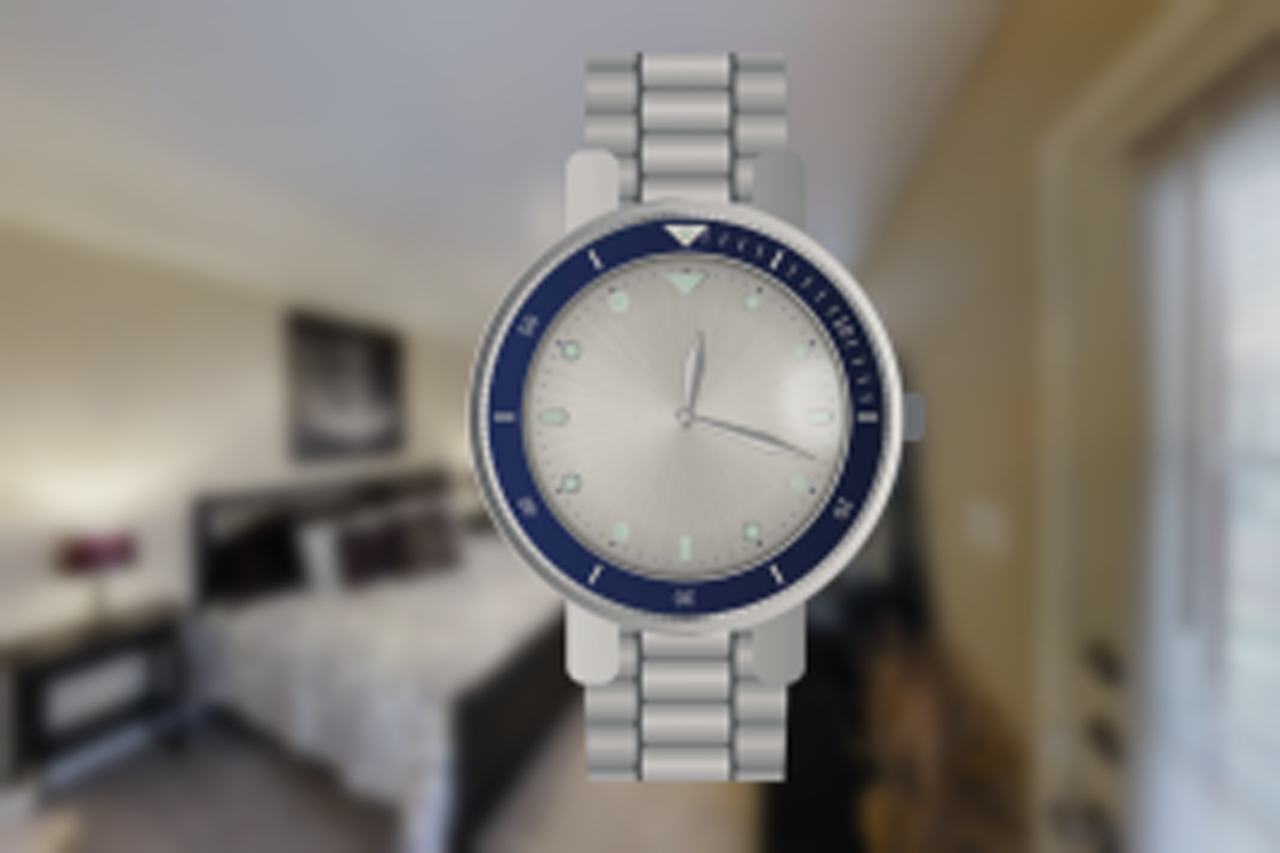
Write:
12,18
